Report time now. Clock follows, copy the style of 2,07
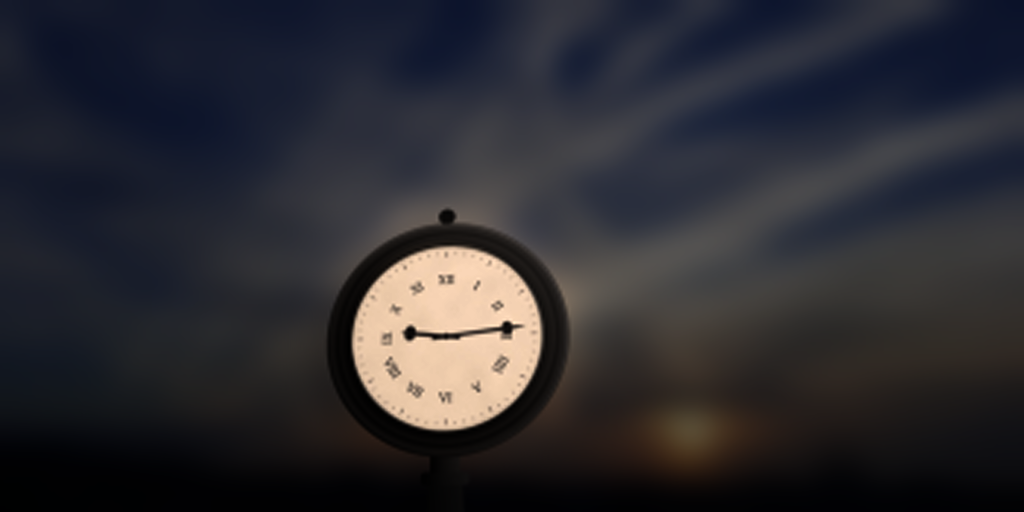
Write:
9,14
